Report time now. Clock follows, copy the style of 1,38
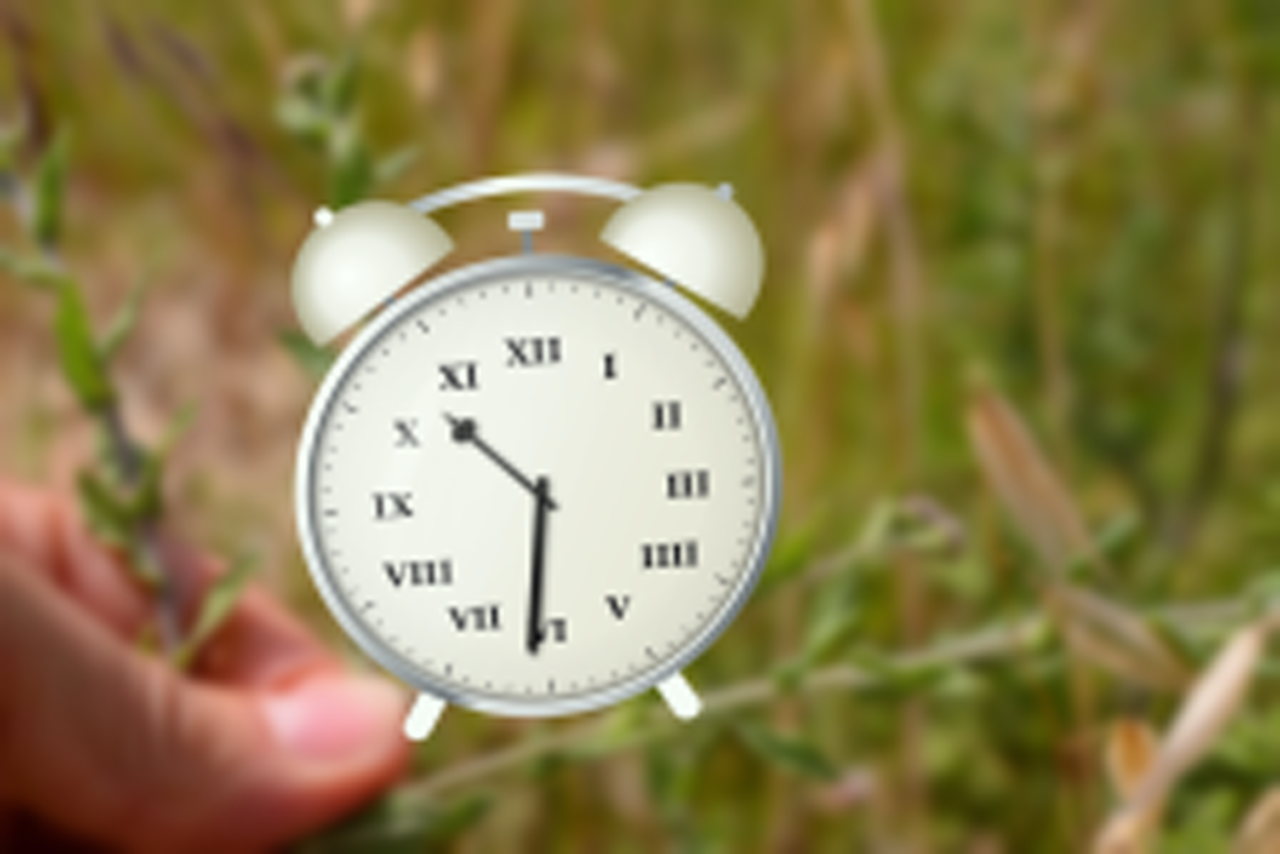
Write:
10,31
